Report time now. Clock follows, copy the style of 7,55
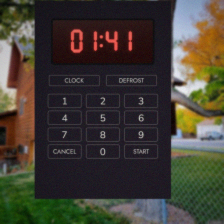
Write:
1,41
